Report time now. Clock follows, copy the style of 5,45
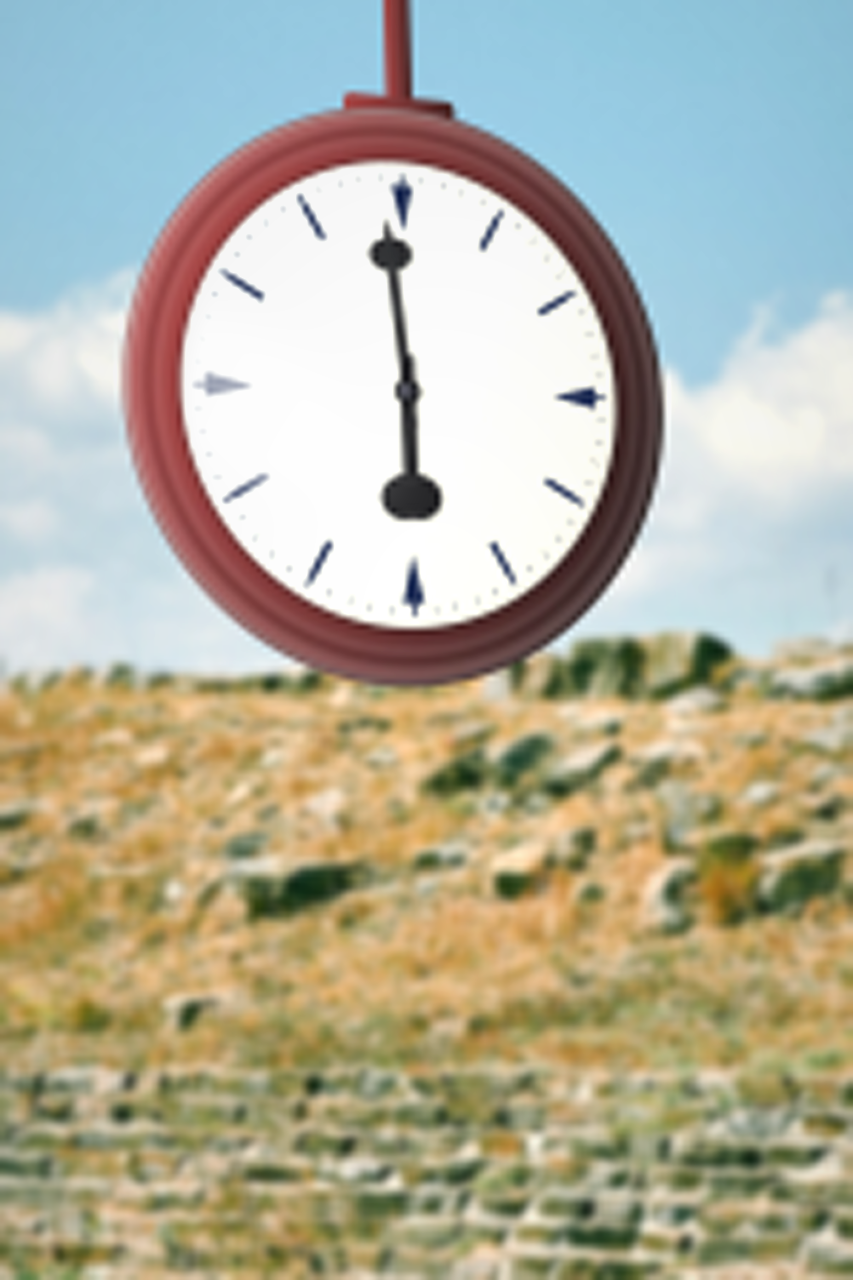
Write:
5,59
